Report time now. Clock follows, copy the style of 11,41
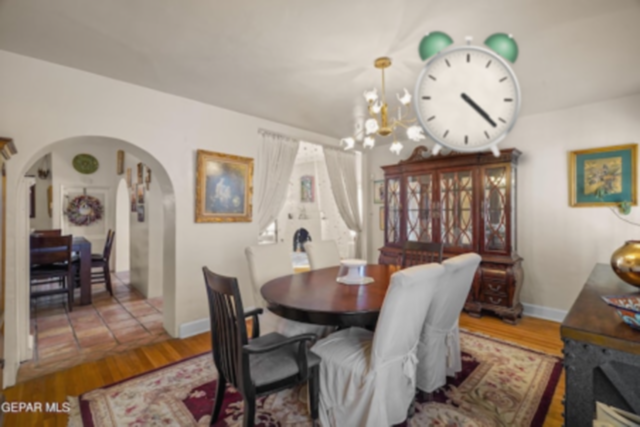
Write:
4,22
